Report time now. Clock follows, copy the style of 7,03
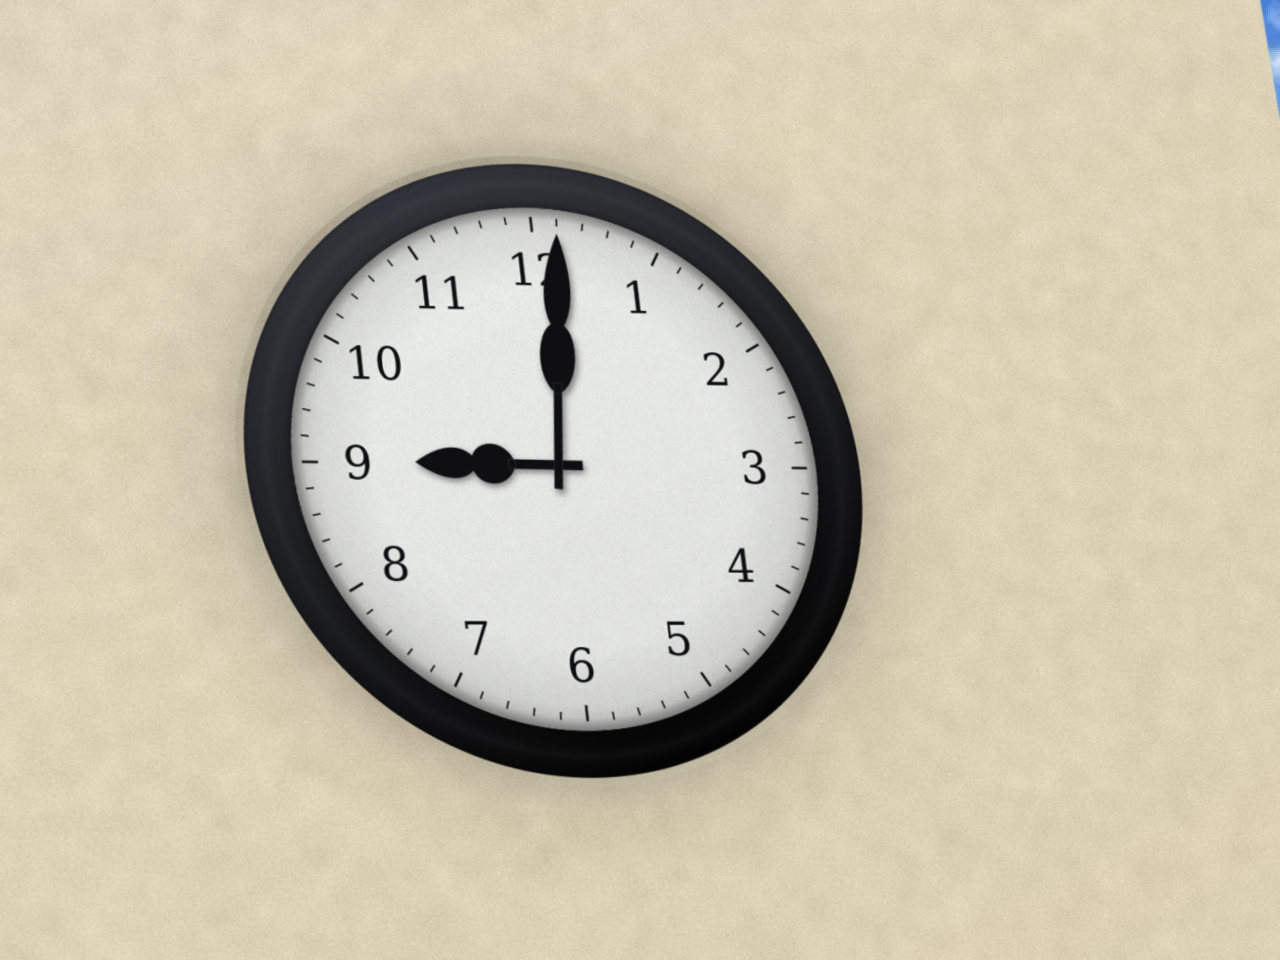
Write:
9,01
